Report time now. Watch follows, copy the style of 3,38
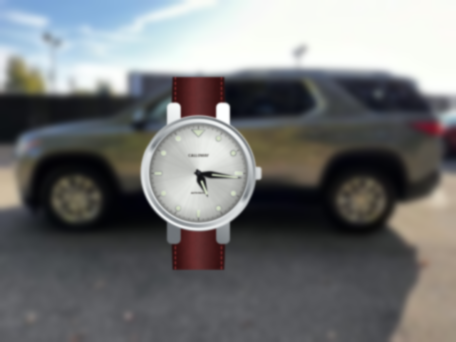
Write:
5,16
